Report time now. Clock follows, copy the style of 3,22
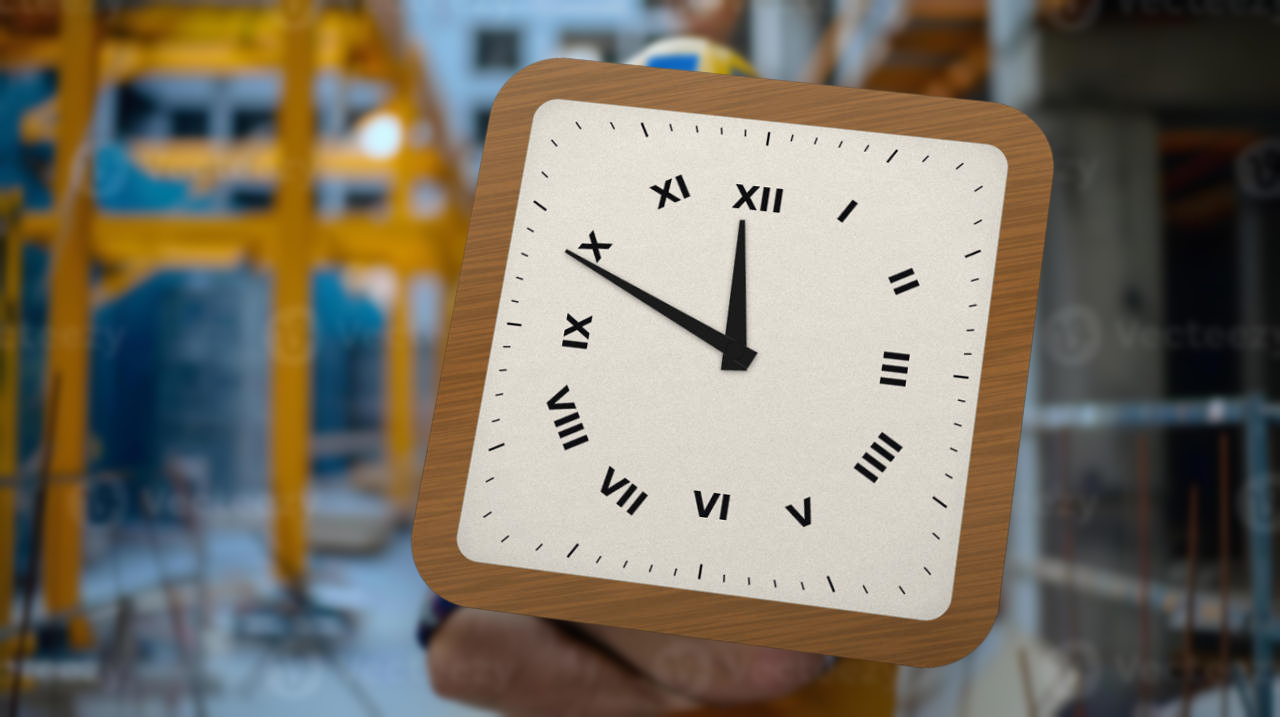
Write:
11,49
